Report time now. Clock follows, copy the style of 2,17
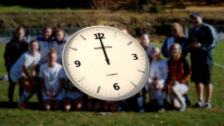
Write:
12,00
